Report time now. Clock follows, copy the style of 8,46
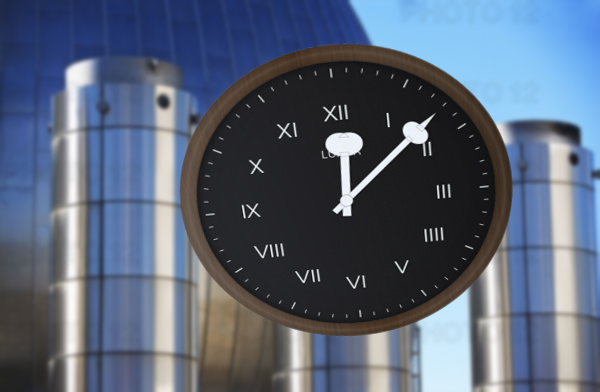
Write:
12,08
